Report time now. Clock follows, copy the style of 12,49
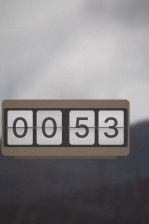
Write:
0,53
